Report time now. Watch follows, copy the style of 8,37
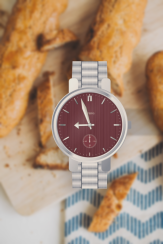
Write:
8,57
